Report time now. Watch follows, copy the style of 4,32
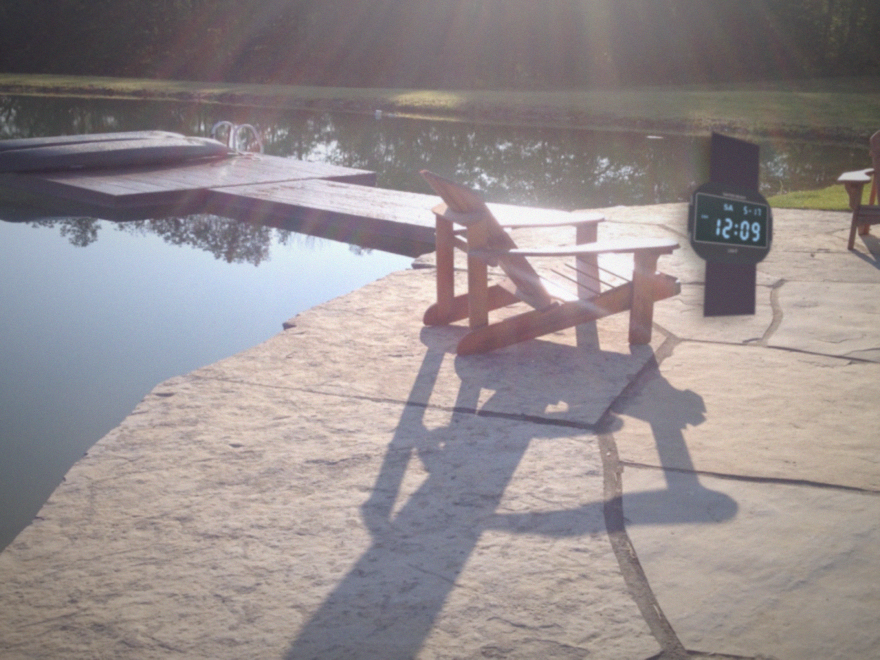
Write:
12,09
